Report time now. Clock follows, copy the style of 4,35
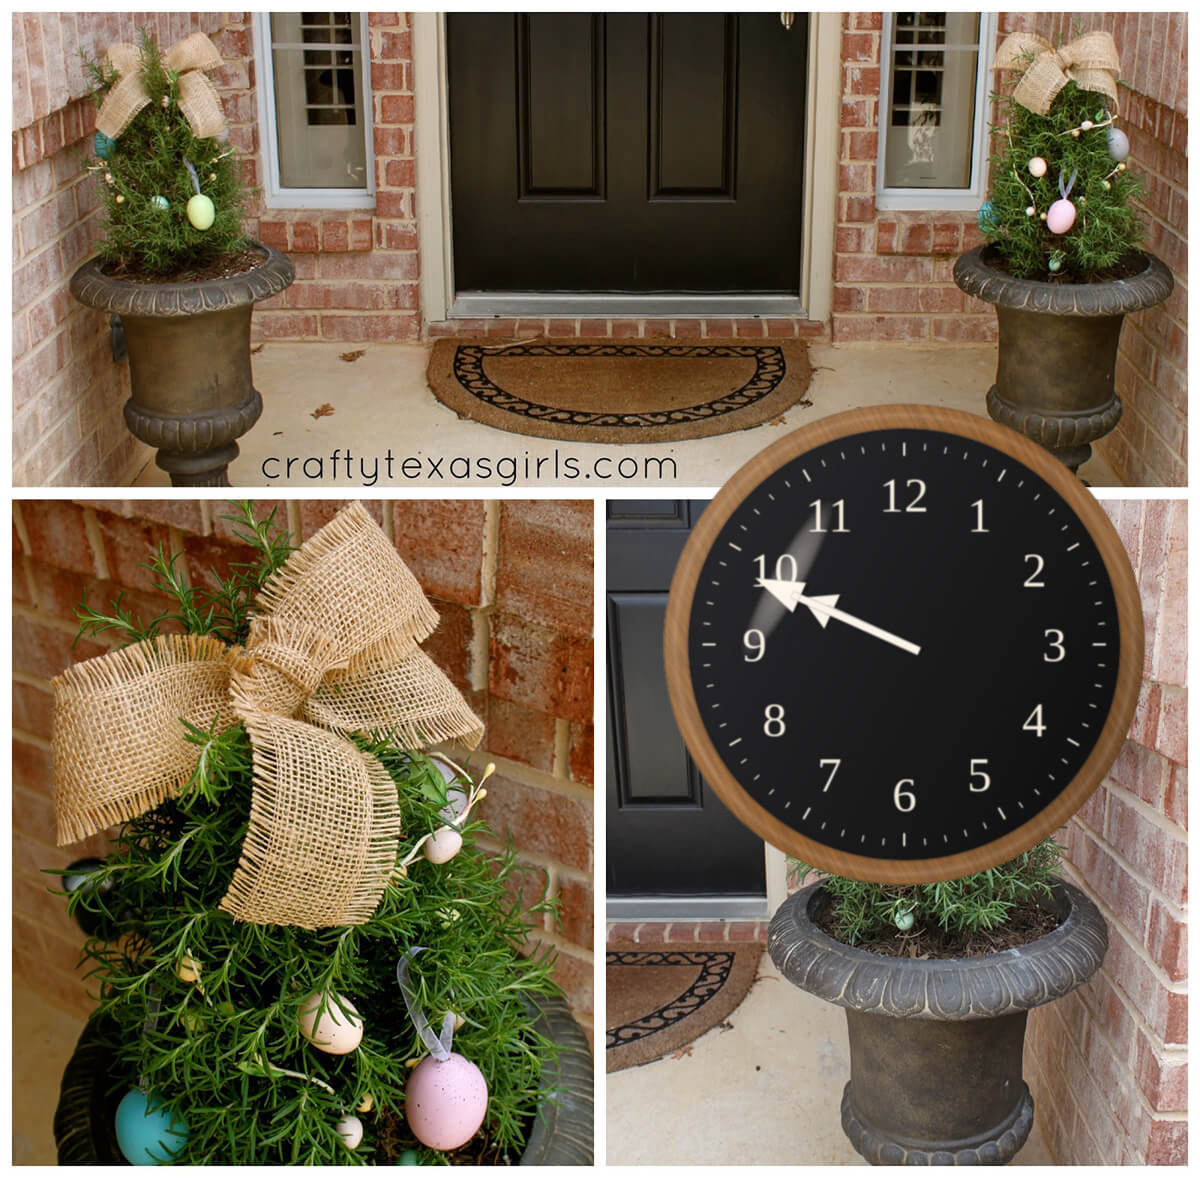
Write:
9,49
